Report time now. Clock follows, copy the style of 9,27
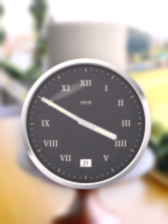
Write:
3,50
